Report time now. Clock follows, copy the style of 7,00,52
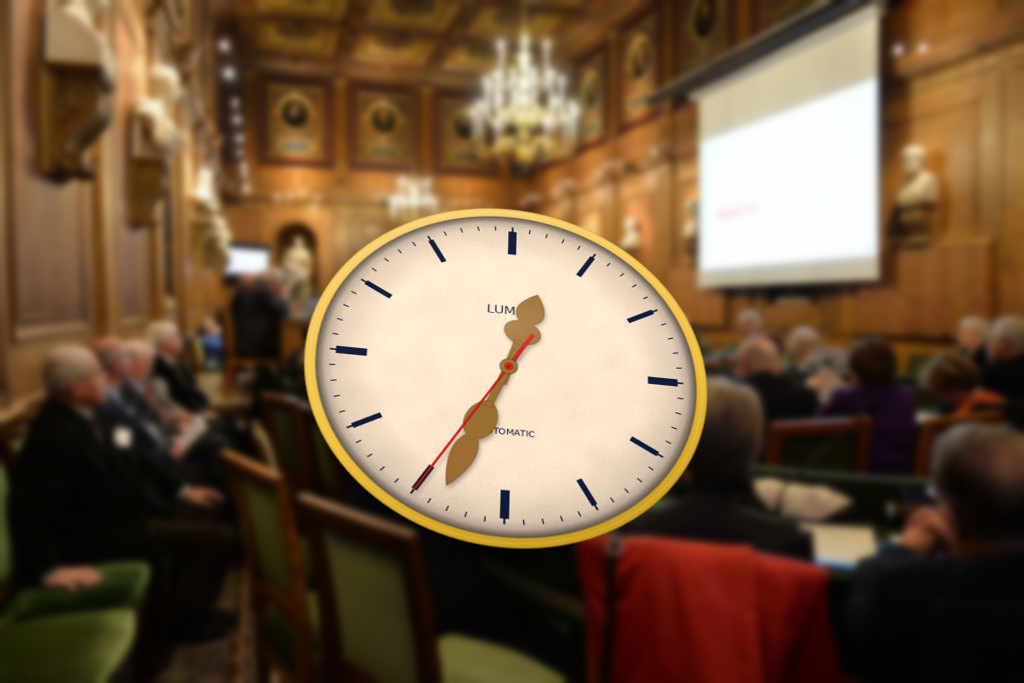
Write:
12,33,35
